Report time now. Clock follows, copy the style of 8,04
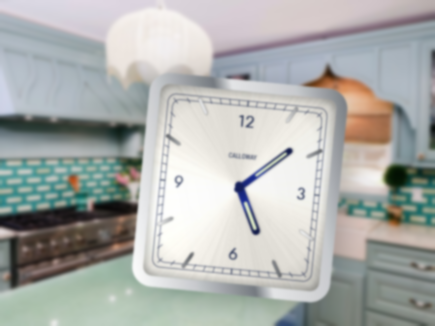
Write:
5,08
